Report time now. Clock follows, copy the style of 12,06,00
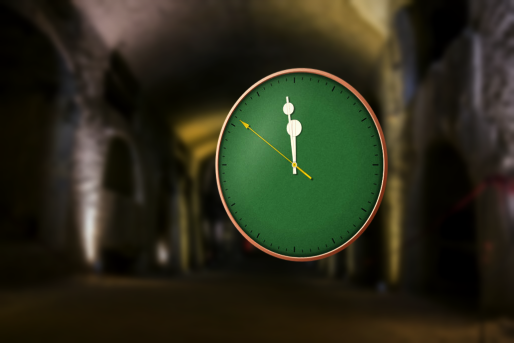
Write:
11,58,51
